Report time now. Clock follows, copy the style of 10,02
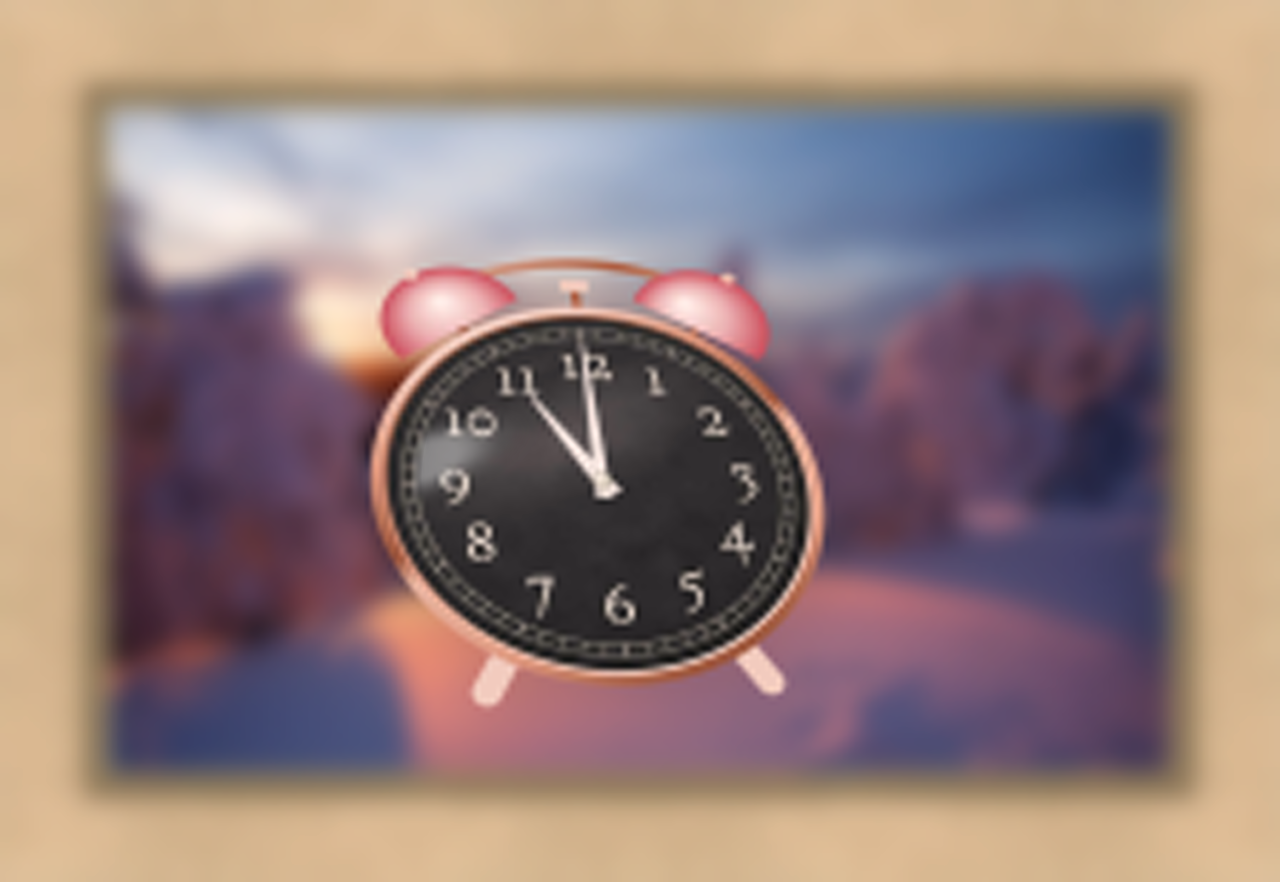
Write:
11,00
